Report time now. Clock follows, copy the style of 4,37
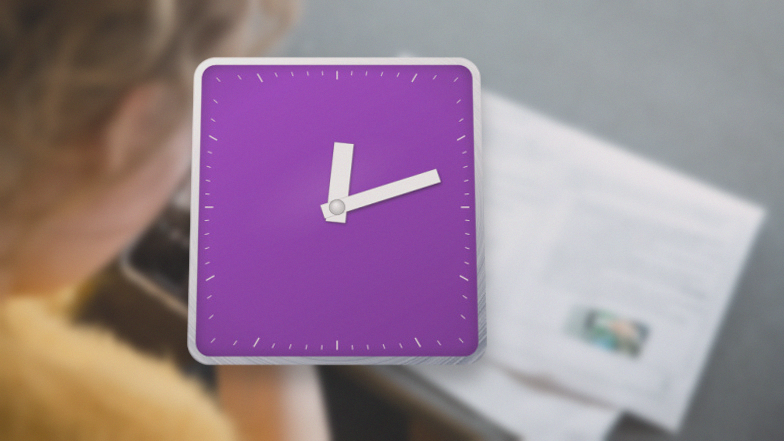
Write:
12,12
